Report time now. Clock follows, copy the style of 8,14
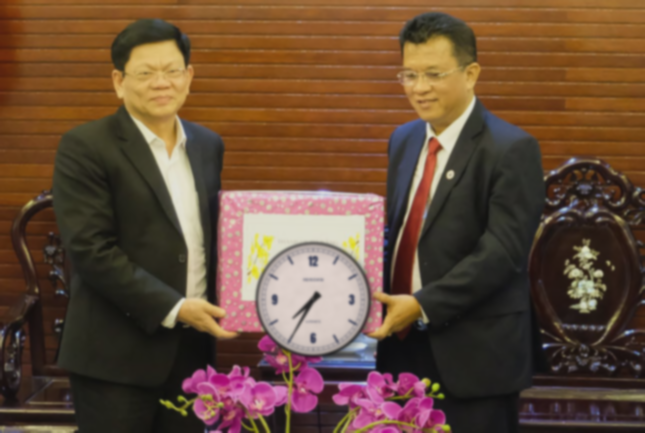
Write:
7,35
